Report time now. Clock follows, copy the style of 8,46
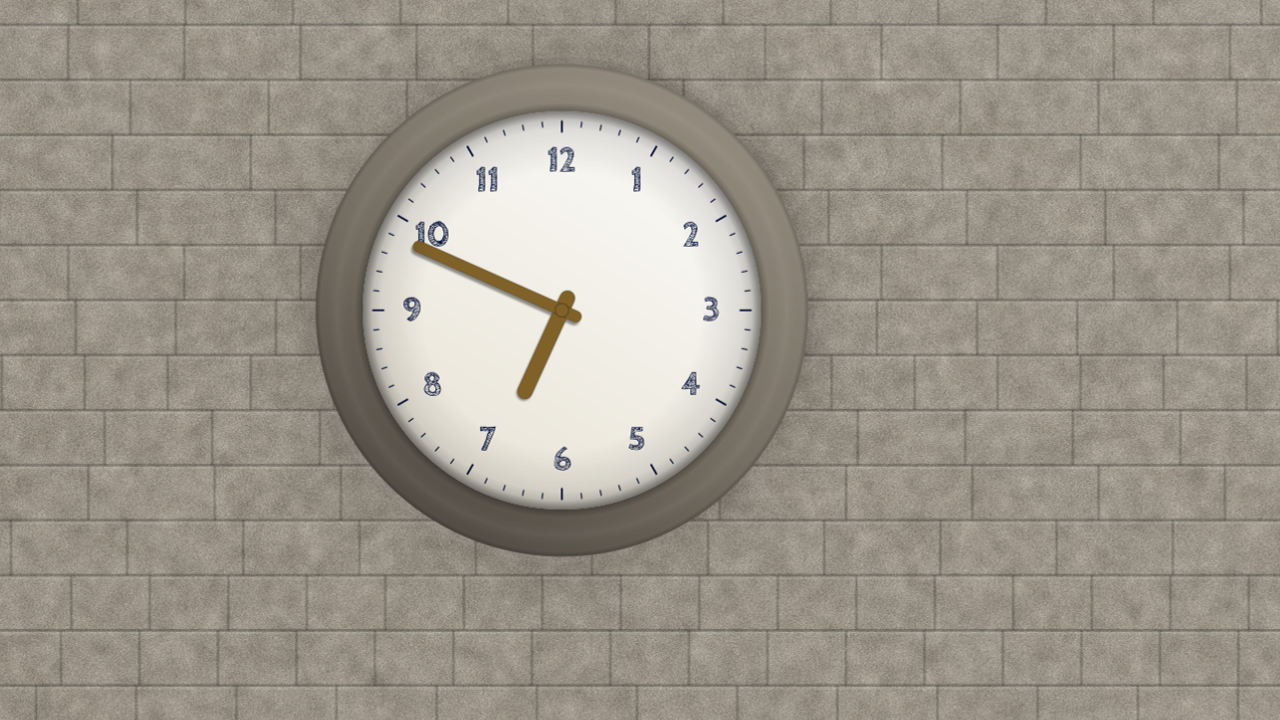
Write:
6,49
